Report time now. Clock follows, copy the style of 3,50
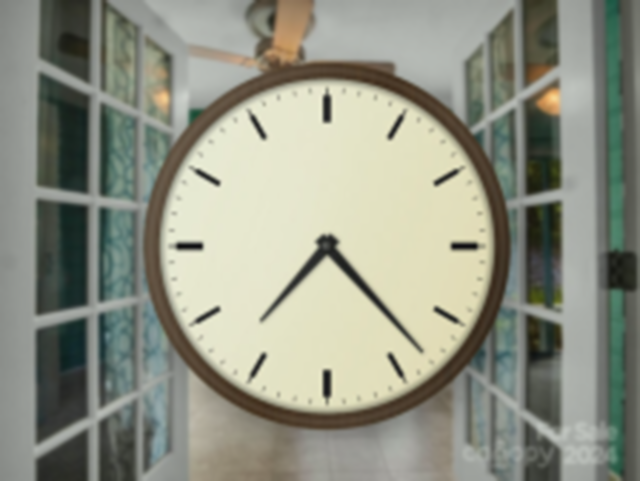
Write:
7,23
